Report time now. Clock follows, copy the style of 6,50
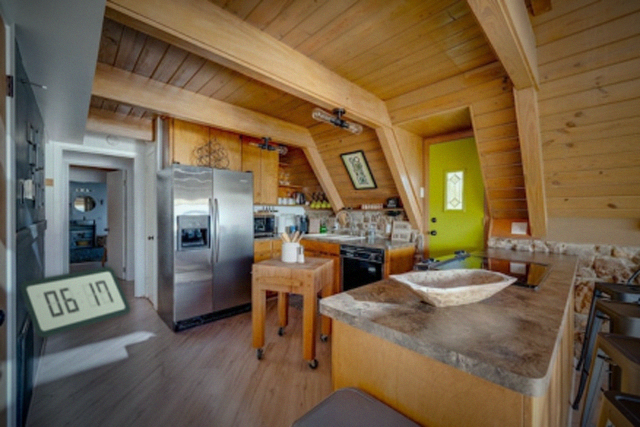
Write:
6,17
